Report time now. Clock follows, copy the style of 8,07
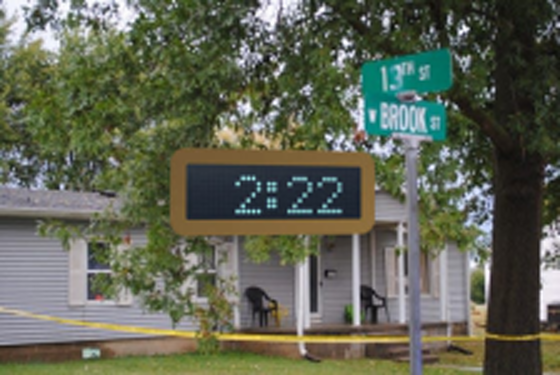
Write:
2,22
